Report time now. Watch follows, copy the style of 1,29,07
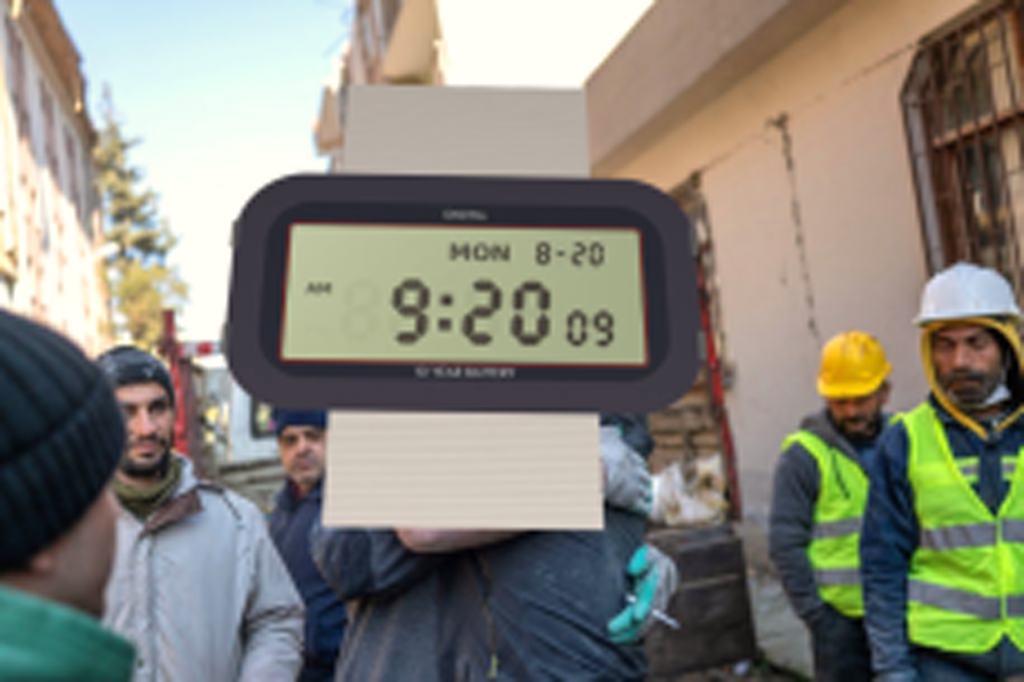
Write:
9,20,09
